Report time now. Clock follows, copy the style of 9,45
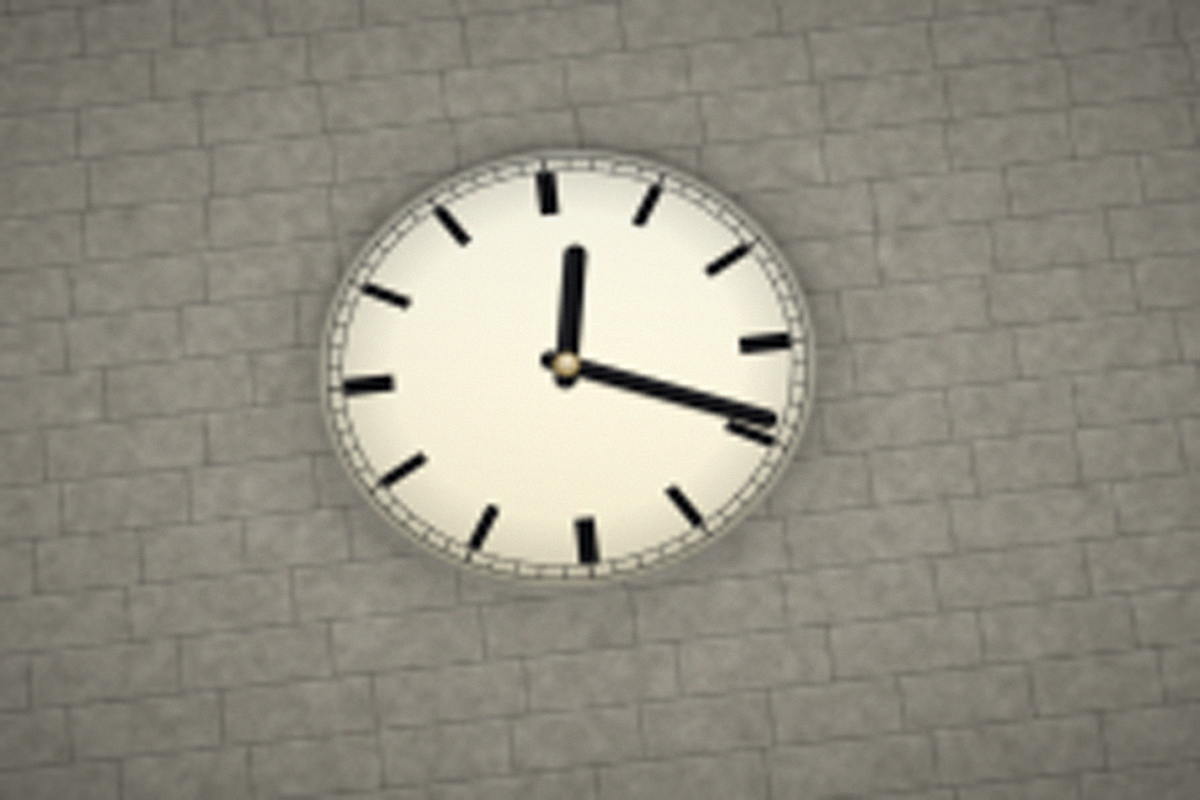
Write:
12,19
